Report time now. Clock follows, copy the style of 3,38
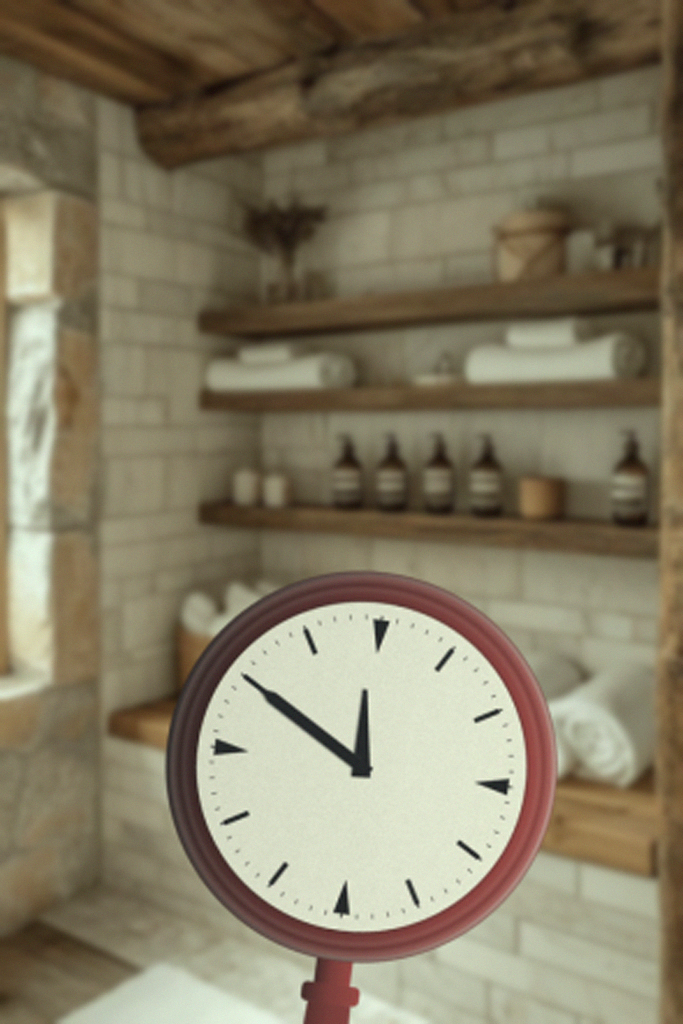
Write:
11,50
